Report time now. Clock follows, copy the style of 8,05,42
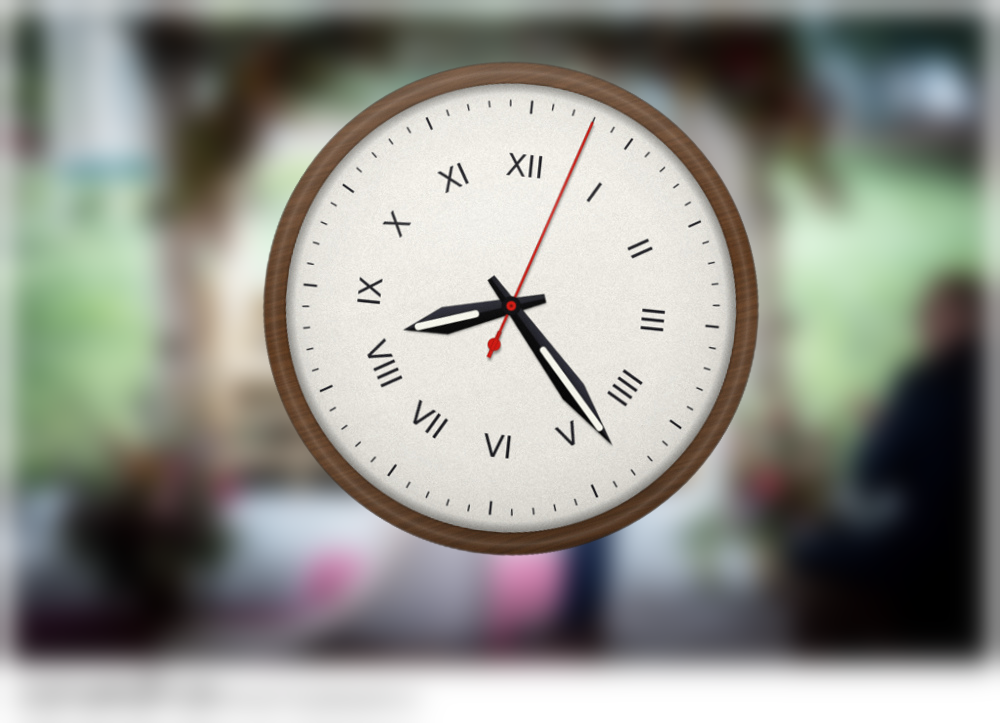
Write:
8,23,03
